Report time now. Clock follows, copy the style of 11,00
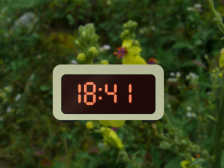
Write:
18,41
